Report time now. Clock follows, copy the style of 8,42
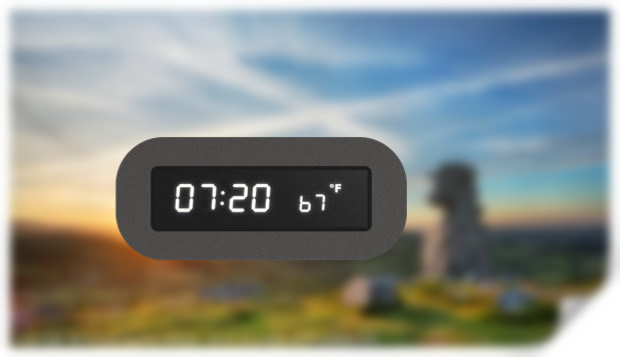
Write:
7,20
